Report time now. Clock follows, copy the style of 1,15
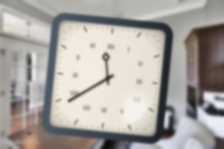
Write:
11,39
